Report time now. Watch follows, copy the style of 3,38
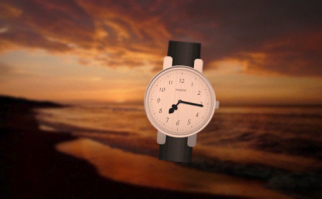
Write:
7,16
